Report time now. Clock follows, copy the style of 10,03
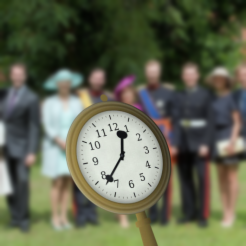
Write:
12,38
